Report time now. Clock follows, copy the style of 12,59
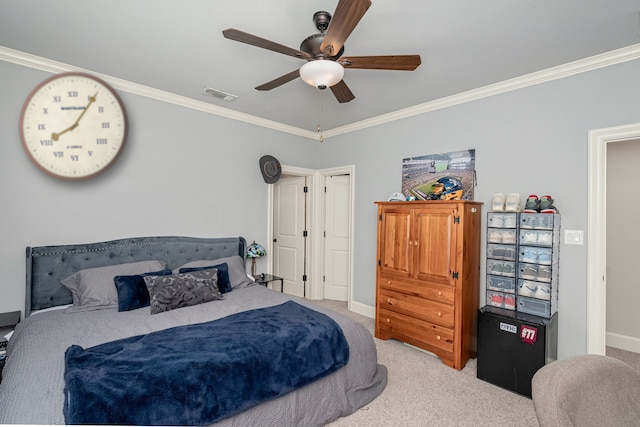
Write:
8,06
